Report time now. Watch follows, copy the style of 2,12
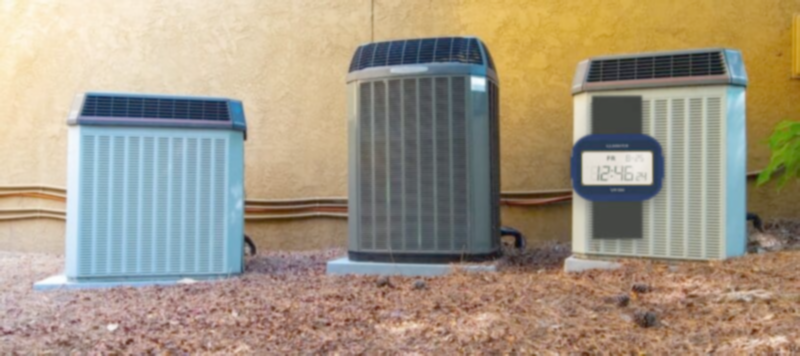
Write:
12,46
